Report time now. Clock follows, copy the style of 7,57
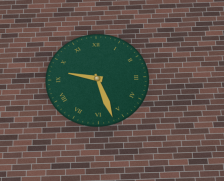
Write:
9,27
